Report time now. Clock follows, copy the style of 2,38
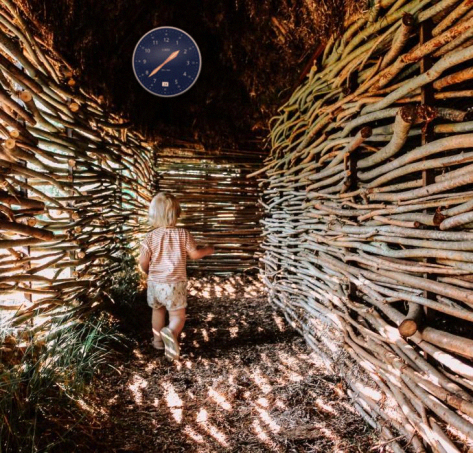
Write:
1,38
